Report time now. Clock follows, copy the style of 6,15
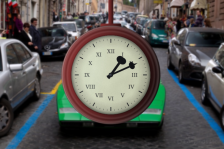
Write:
1,11
